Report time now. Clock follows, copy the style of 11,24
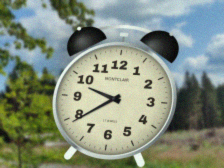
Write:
9,39
